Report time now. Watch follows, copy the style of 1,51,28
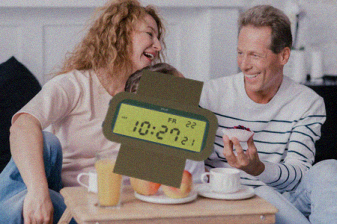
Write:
10,27,21
